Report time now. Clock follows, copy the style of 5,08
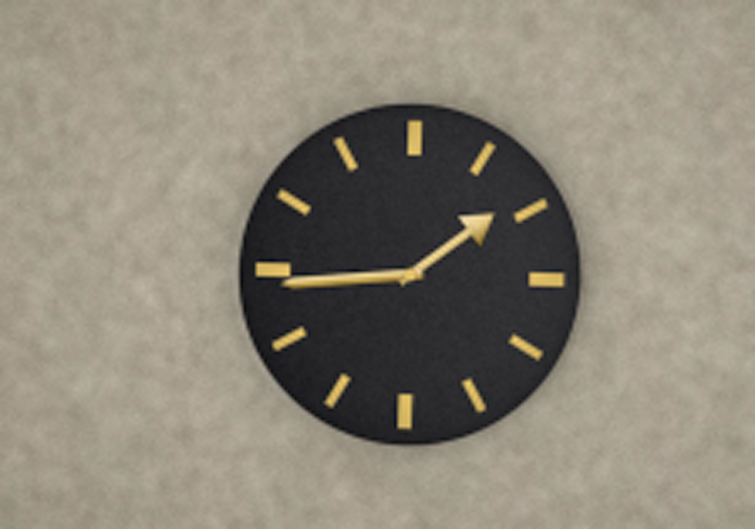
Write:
1,44
